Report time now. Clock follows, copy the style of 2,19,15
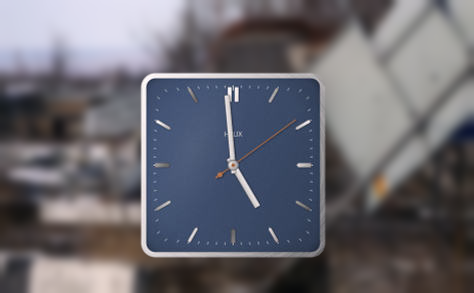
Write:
4,59,09
